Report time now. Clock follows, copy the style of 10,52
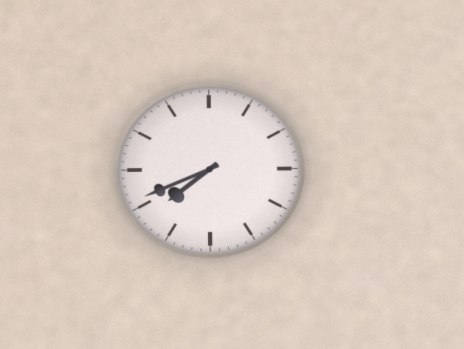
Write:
7,41
